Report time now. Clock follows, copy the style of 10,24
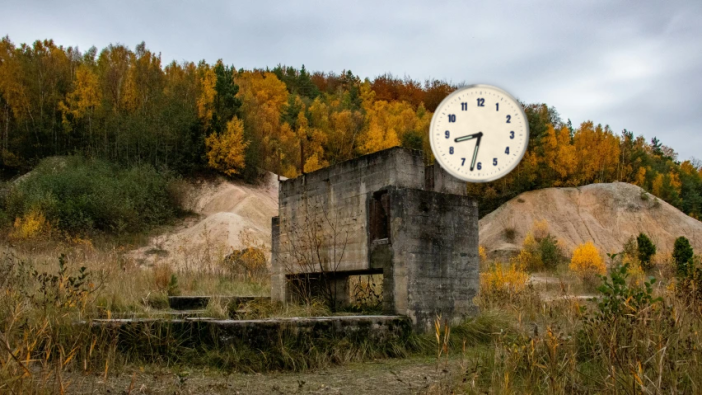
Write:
8,32
